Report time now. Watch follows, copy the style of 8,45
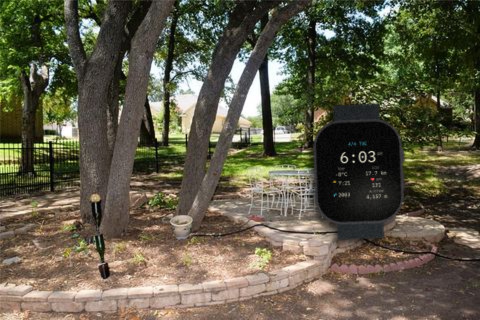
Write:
6,03
